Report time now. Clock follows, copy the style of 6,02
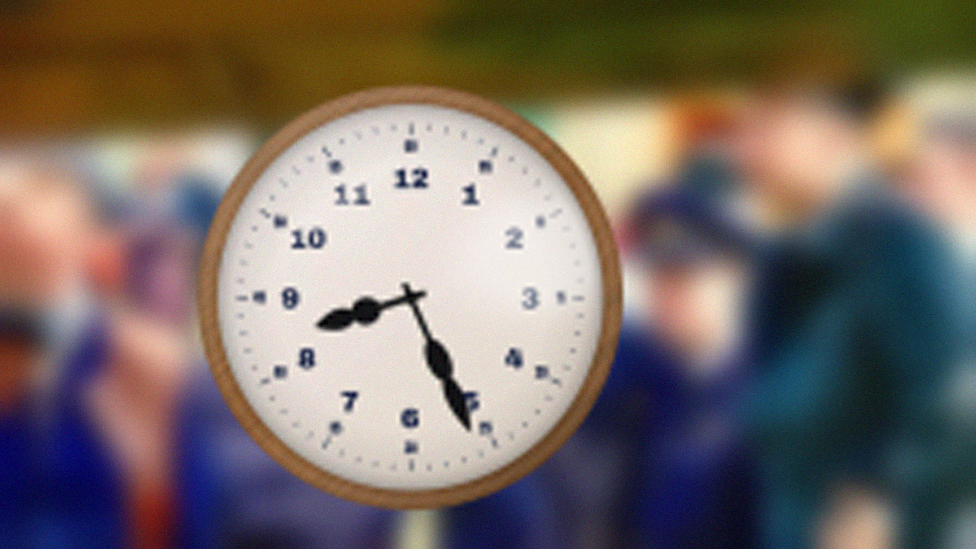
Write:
8,26
